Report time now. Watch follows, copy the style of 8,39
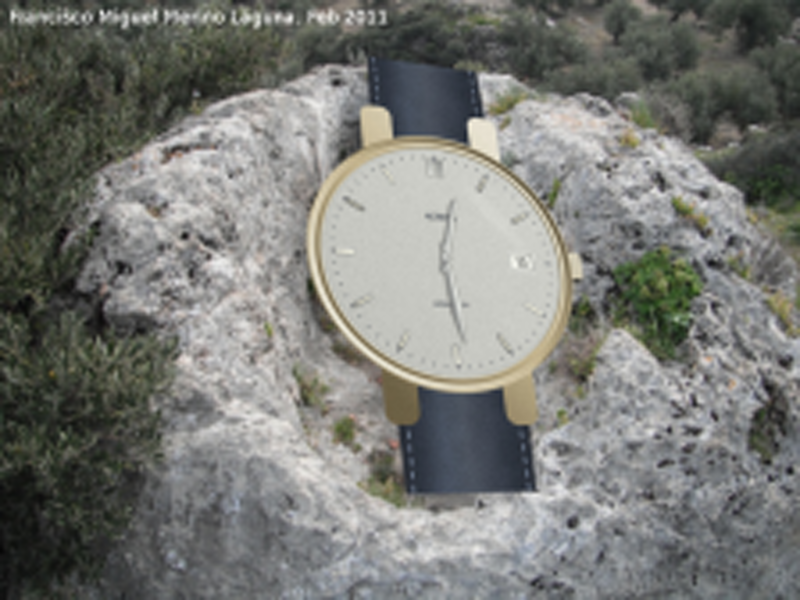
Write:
12,29
